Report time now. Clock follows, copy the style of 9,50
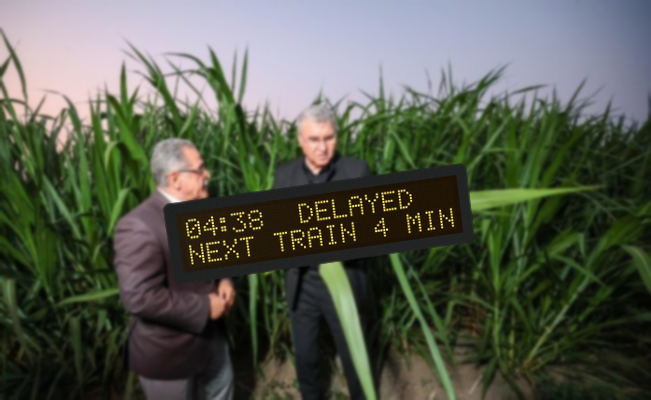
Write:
4,38
